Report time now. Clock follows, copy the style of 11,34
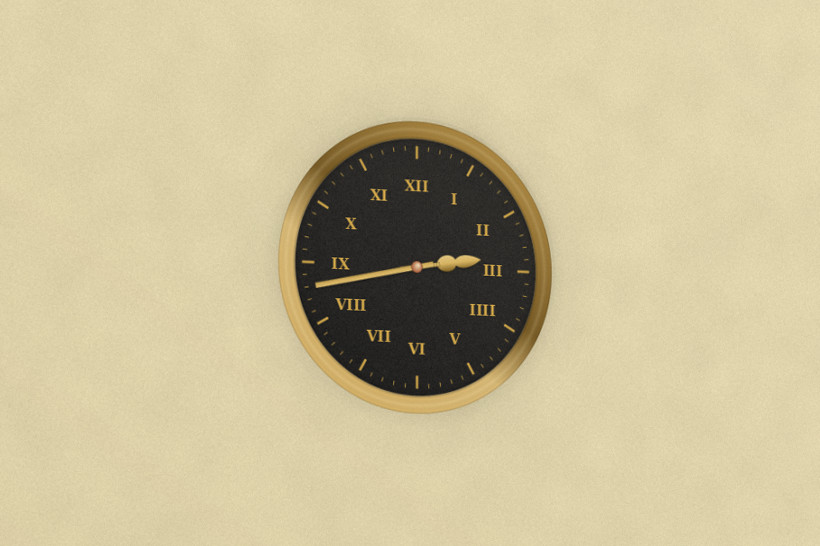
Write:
2,43
